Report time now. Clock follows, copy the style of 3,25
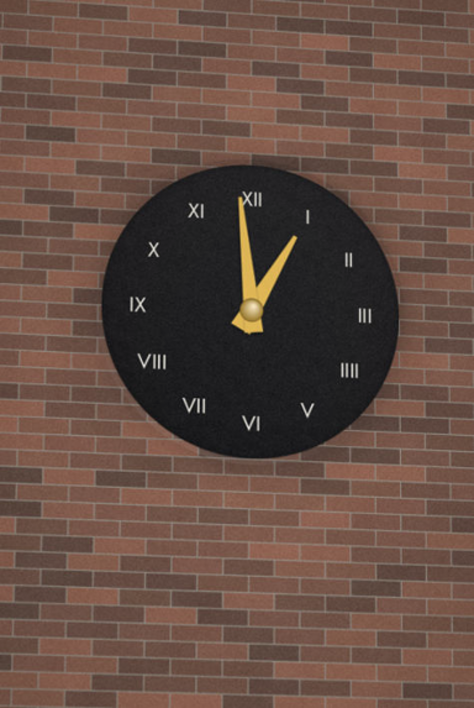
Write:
12,59
